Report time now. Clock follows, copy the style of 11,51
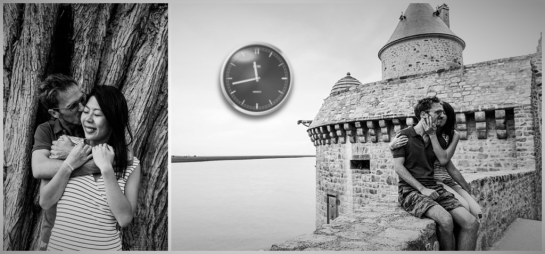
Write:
11,43
